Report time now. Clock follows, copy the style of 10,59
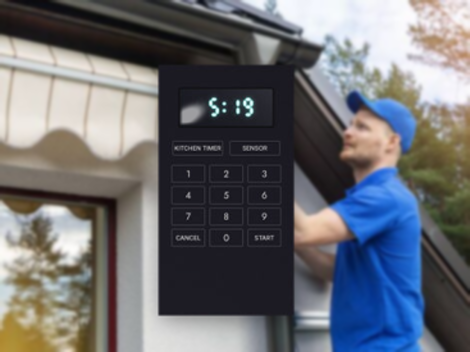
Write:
5,19
